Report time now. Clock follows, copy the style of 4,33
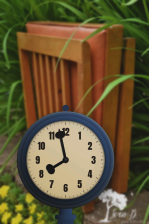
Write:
7,58
